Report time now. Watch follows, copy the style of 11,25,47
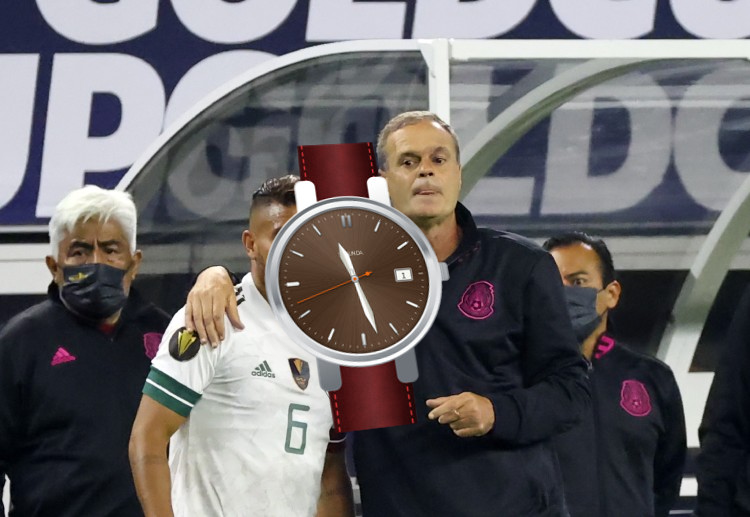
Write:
11,27,42
